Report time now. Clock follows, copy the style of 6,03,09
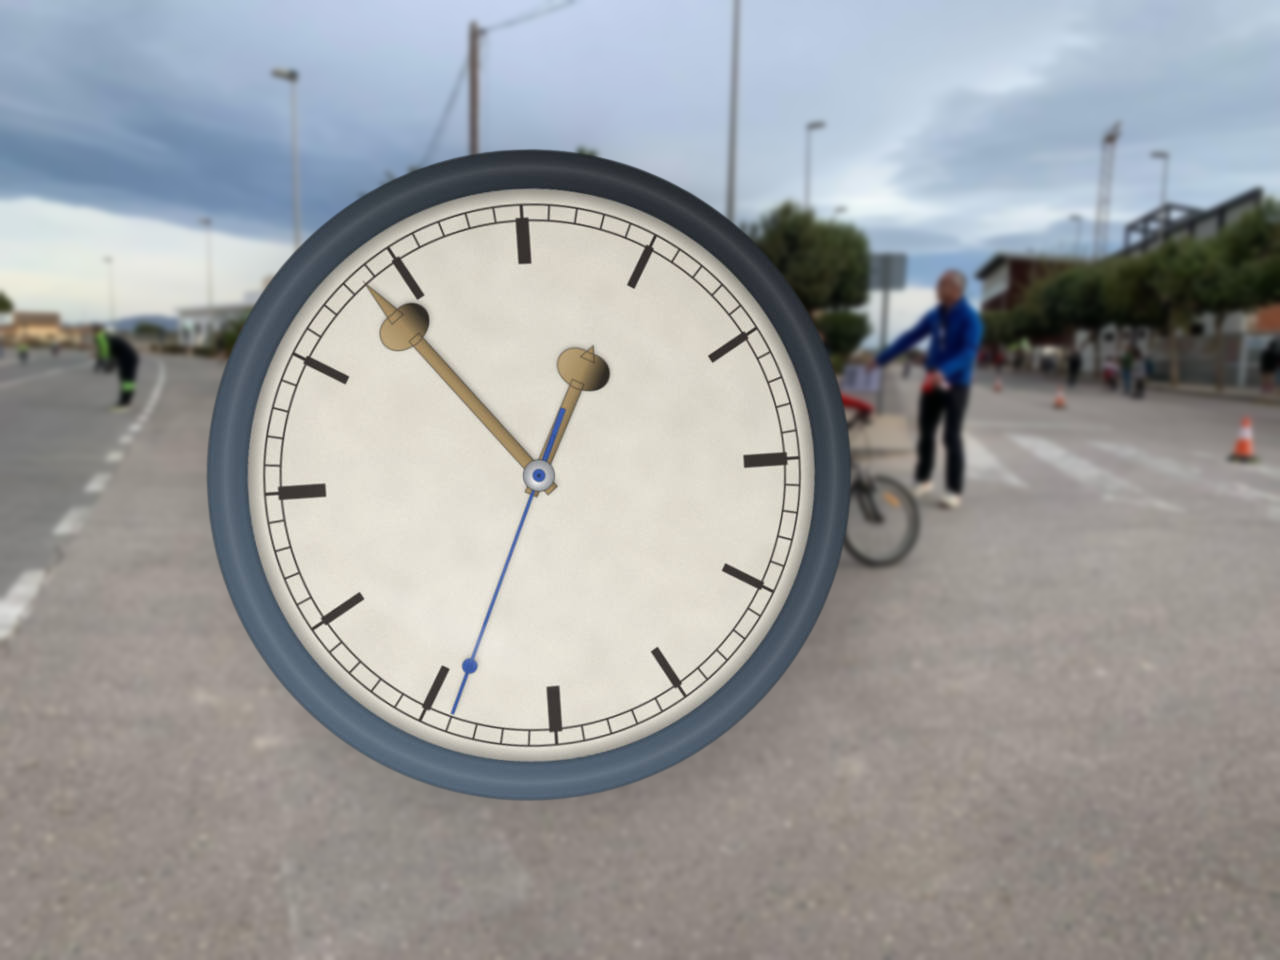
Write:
12,53,34
